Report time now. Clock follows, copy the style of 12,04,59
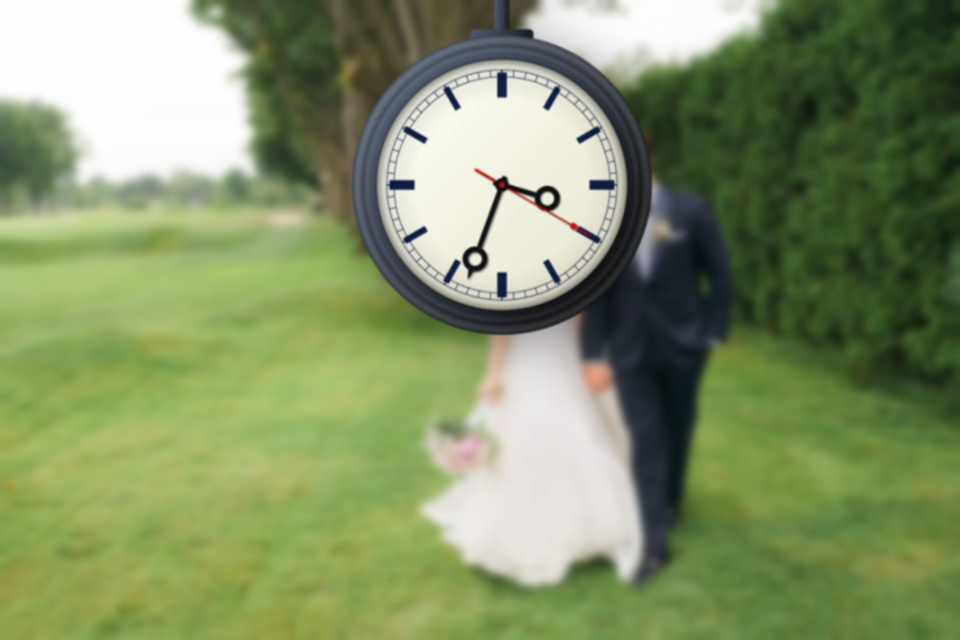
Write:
3,33,20
